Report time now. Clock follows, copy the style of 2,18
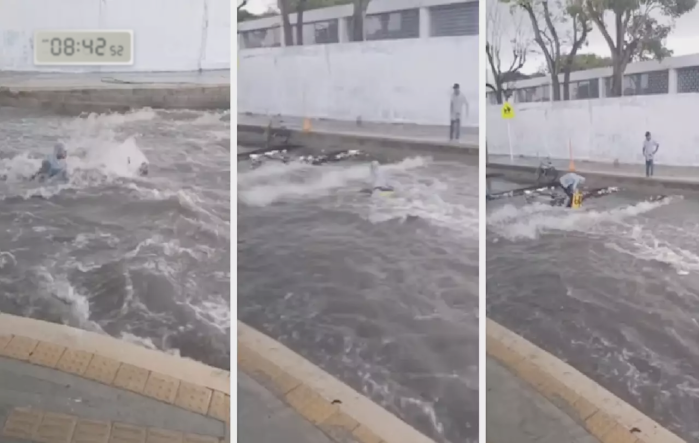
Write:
8,42
